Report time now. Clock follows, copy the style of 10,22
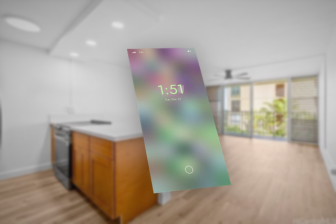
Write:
1,51
